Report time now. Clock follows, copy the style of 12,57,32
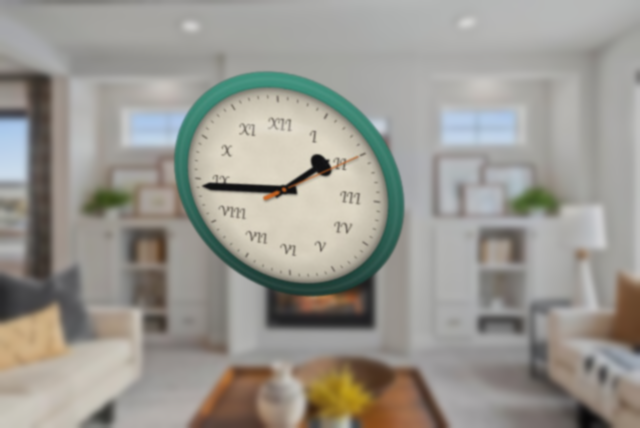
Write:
1,44,10
